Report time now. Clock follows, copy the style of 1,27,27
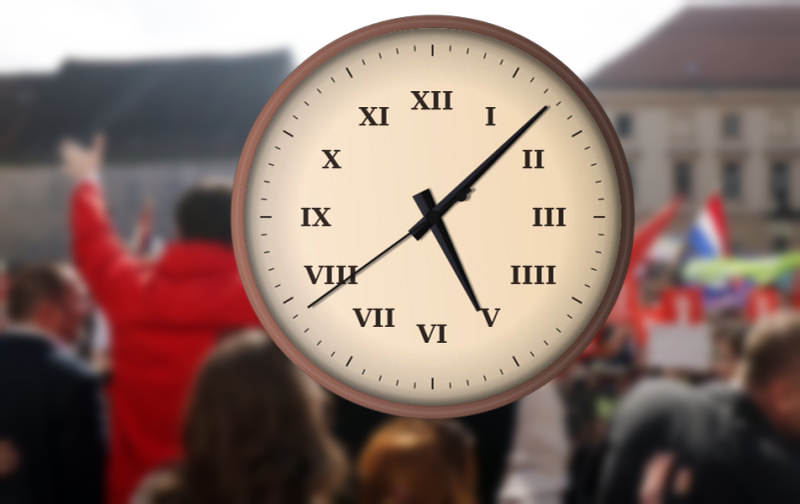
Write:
5,07,39
